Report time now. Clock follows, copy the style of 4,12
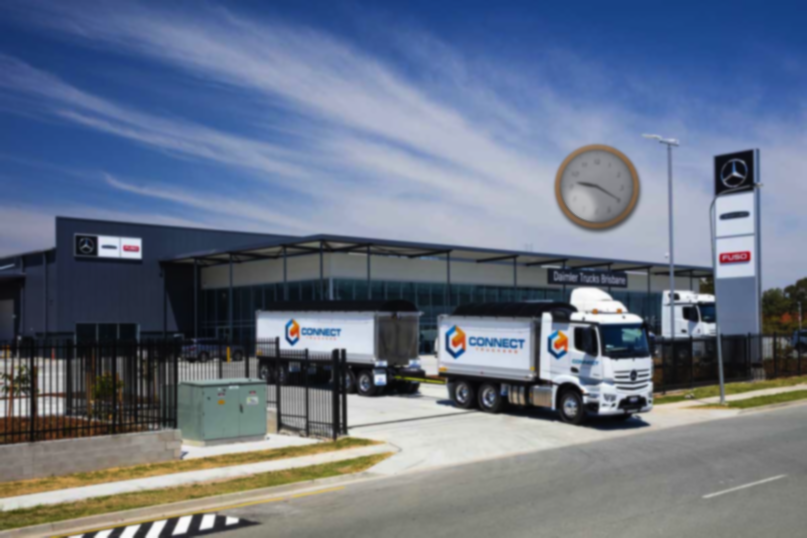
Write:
9,20
